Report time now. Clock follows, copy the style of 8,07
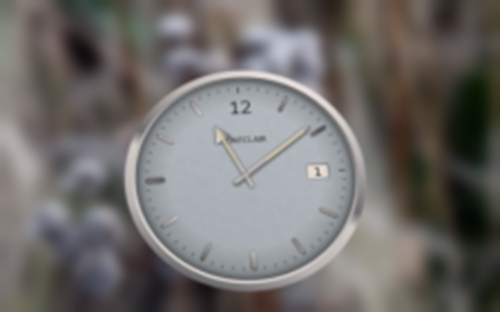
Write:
11,09
